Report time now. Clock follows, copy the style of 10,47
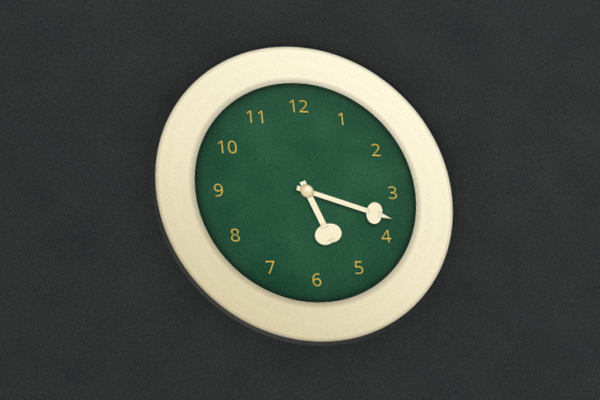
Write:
5,18
